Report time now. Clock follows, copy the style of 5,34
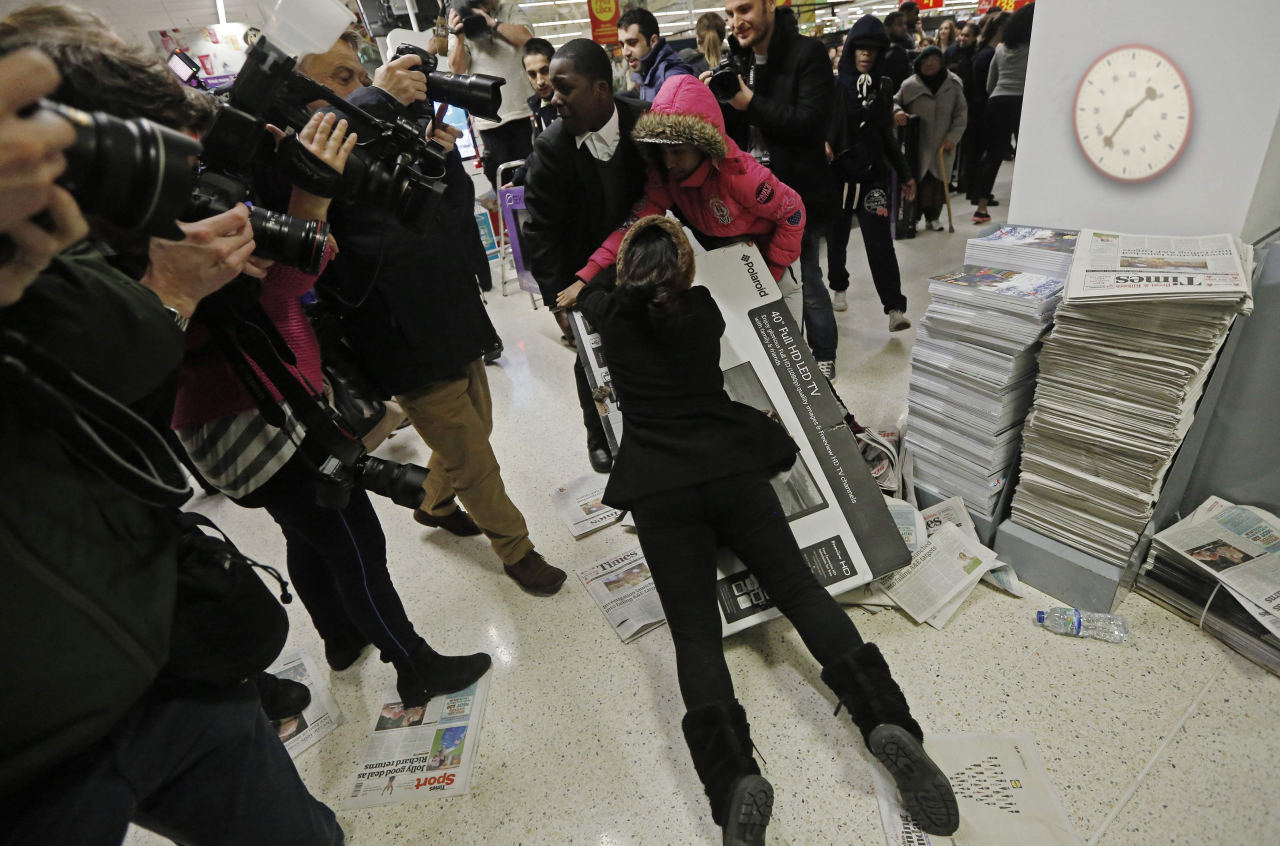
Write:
1,36
